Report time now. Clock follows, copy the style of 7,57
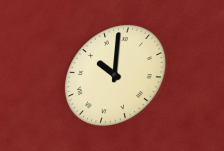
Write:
9,58
